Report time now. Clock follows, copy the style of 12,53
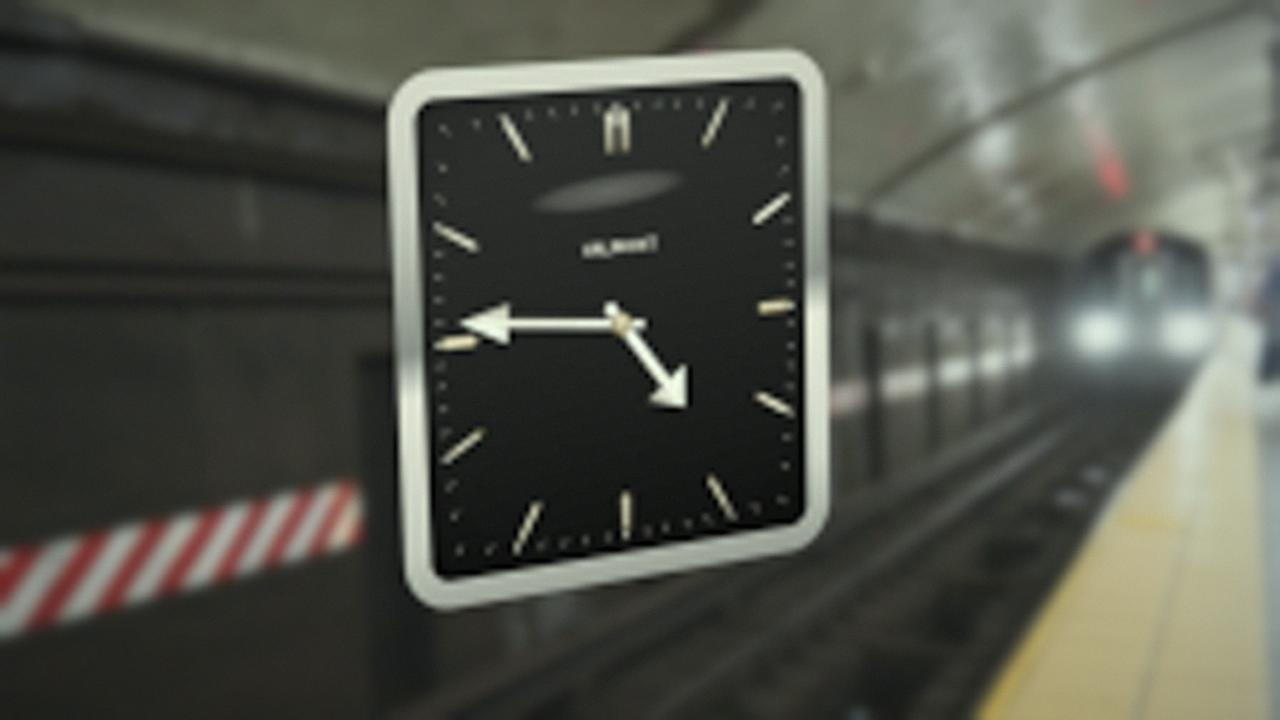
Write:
4,46
